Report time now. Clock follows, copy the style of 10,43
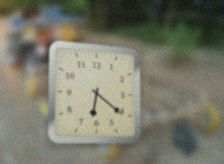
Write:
6,21
